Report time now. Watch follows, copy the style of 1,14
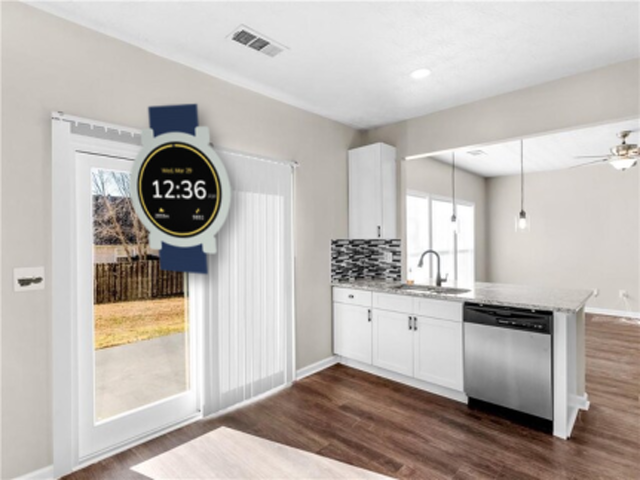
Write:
12,36
